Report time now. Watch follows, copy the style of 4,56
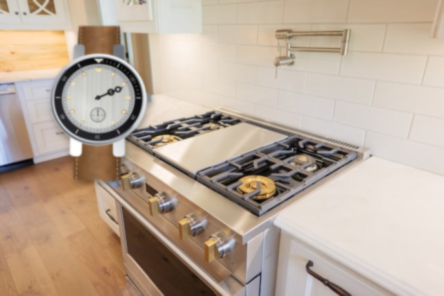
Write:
2,11
